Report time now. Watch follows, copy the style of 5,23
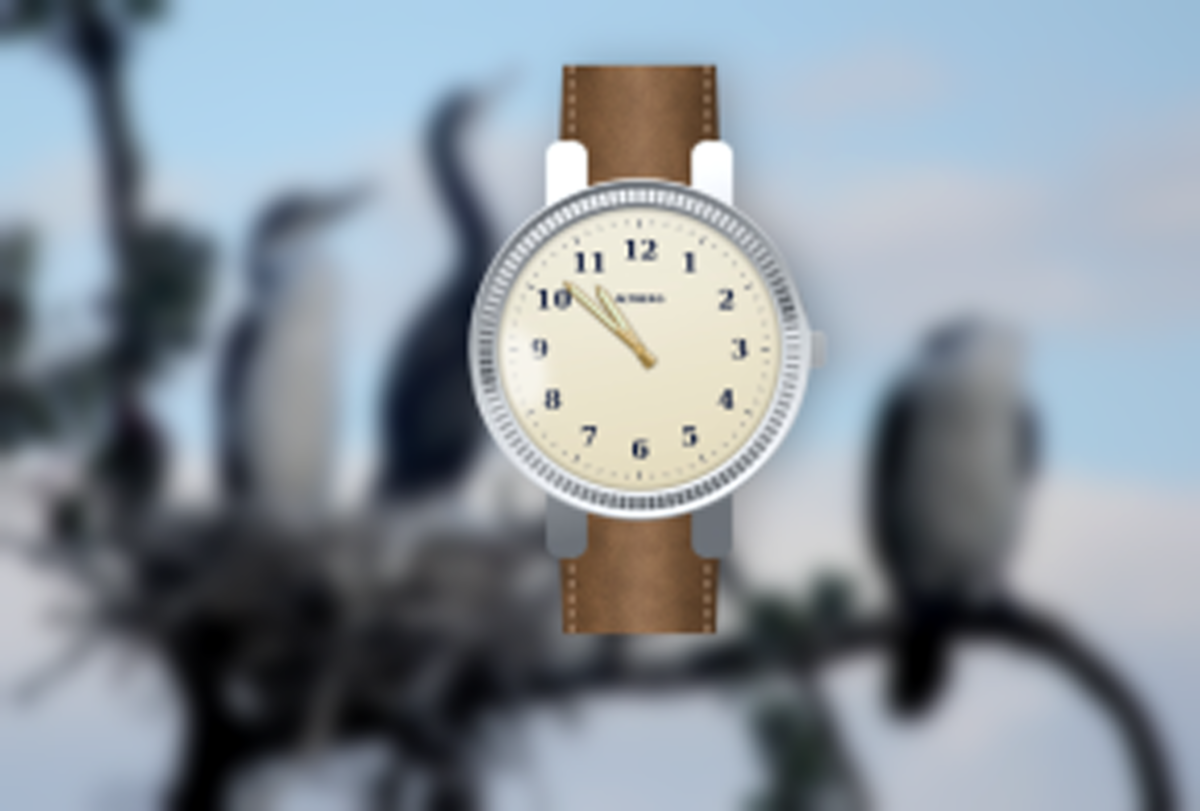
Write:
10,52
